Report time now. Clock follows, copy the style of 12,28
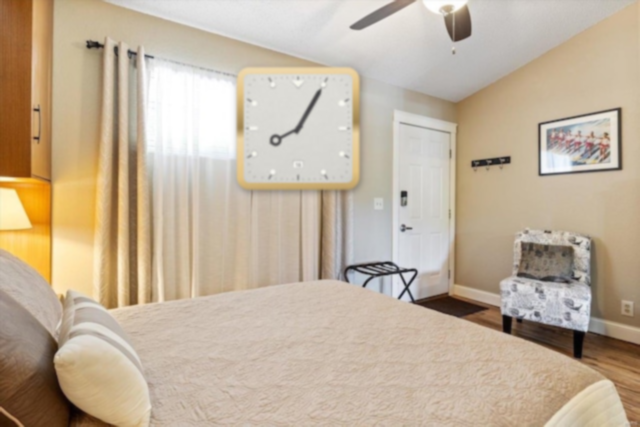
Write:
8,05
